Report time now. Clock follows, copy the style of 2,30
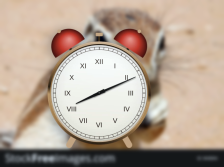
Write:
8,11
